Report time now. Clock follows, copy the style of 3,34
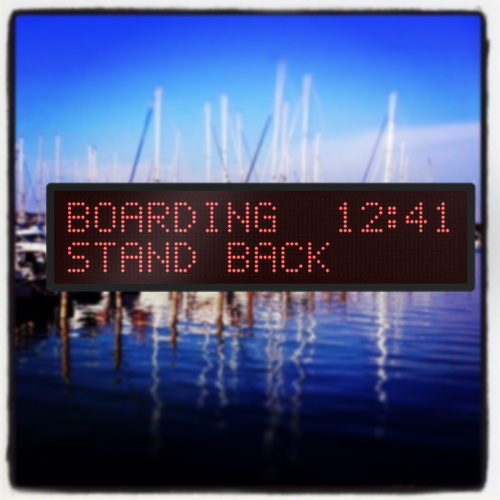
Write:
12,41
